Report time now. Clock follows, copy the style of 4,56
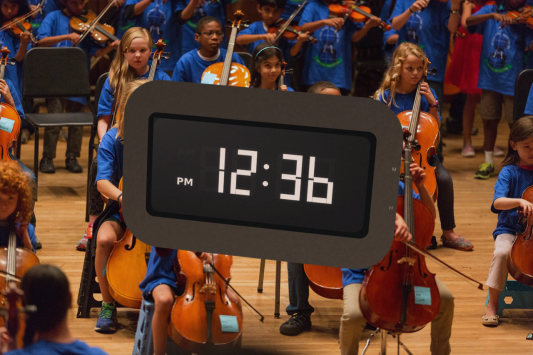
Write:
12,36
